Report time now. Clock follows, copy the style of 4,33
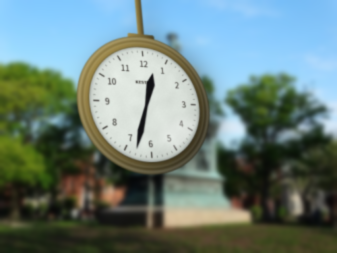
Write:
12,33
